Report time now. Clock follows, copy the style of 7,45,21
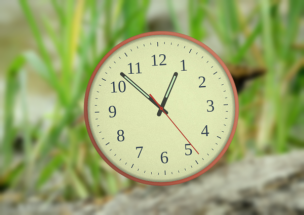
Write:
12,52,24
